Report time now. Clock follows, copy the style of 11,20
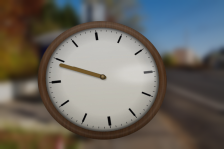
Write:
9,49
